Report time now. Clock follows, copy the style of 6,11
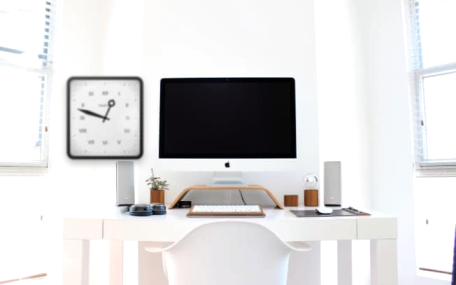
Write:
12,48
